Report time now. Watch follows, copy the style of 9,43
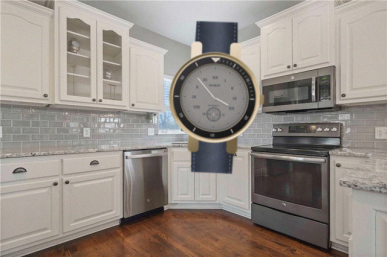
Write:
3,53
